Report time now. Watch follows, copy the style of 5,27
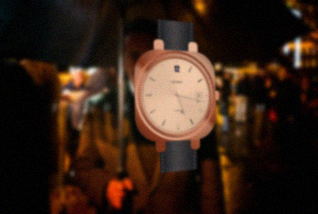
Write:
5,17
